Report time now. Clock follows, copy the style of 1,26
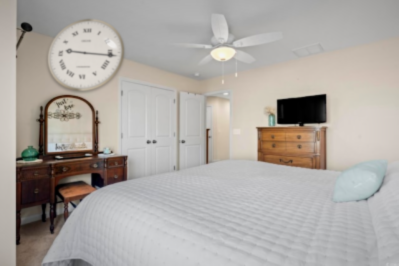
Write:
9,16
